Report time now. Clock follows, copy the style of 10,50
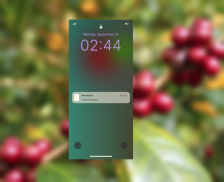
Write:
2,44
